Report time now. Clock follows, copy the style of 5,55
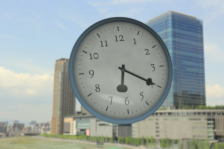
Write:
6,20
